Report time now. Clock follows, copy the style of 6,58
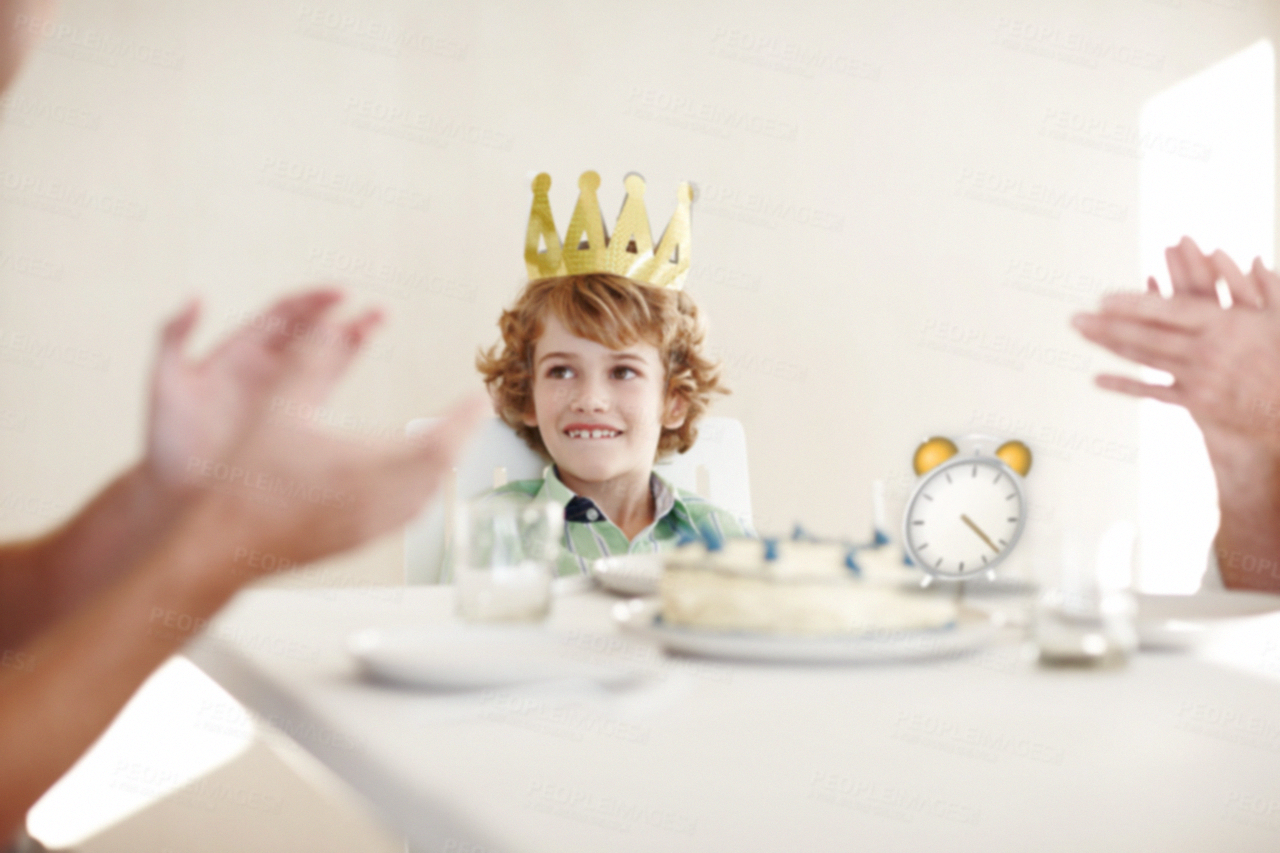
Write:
4,22
